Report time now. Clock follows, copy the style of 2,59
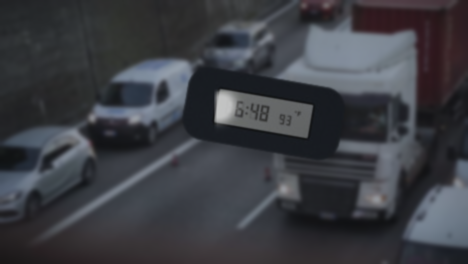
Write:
6,48
